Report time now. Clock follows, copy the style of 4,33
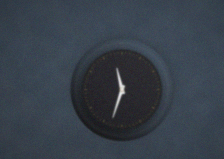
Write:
11,33
